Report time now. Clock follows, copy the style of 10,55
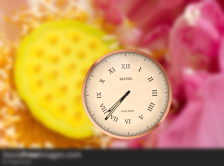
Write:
7,37
